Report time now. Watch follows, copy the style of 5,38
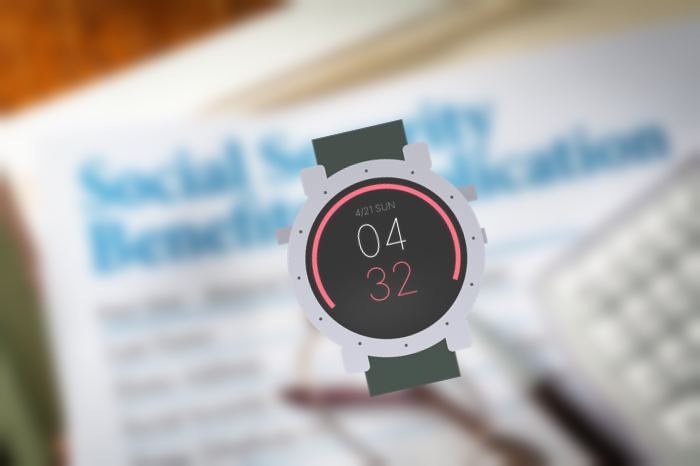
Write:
4,32
